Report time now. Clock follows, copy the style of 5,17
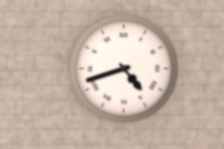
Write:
4,42
